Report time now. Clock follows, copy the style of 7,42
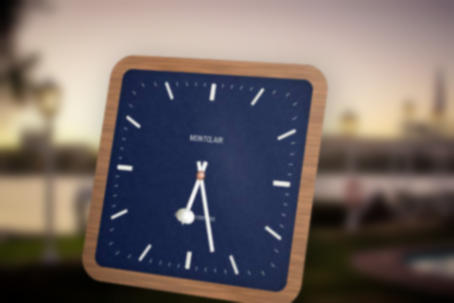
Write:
6,27
